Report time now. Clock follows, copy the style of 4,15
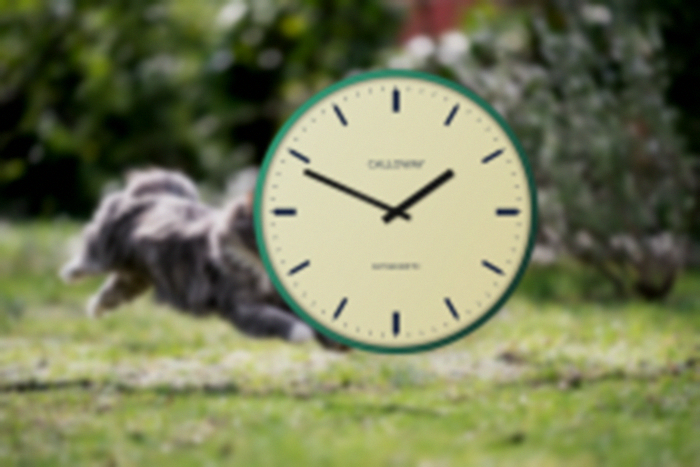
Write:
1,49
